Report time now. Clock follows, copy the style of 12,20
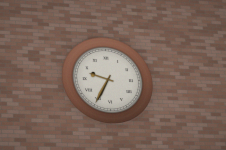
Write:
9,35
